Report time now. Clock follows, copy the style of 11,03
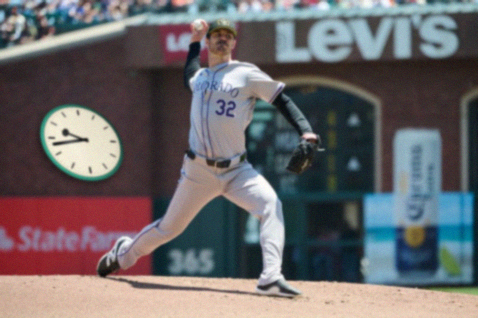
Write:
9,43
